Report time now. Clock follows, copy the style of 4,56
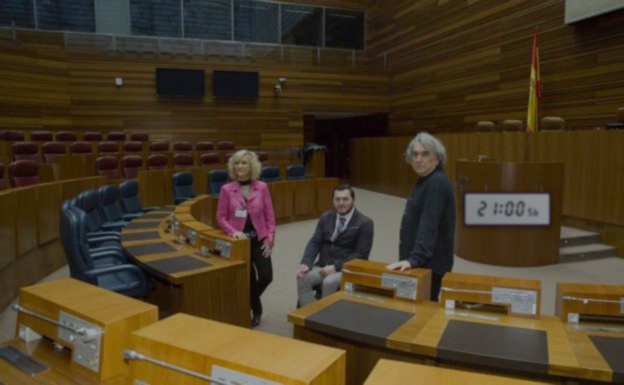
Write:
21,00
